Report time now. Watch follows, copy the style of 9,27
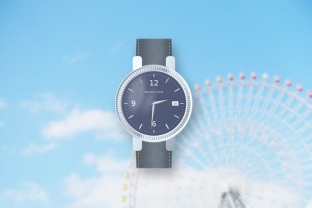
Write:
2,31
